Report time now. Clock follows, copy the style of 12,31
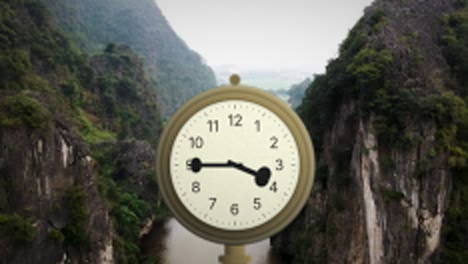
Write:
3,45
